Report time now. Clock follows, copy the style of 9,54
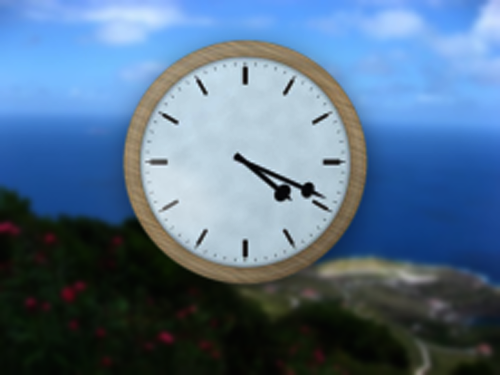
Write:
4,19
